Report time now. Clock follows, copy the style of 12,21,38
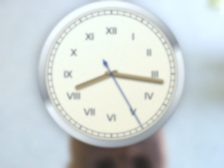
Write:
8,16,25
